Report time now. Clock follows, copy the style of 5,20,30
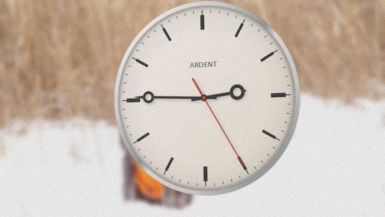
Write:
2,45,25
